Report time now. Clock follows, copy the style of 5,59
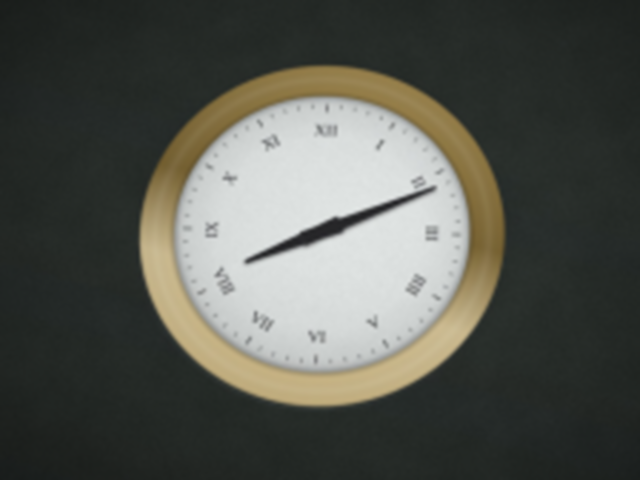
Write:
8,11
